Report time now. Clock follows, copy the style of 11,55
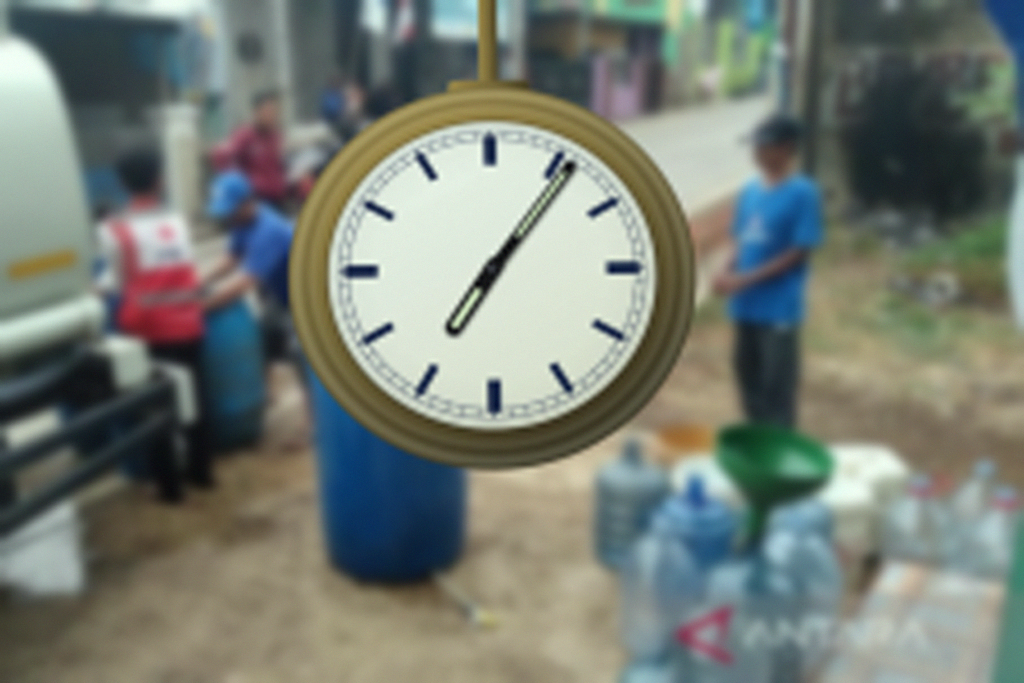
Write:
7,06
